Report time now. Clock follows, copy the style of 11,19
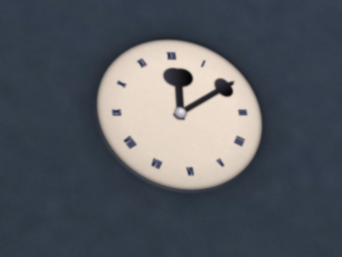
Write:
12,10
